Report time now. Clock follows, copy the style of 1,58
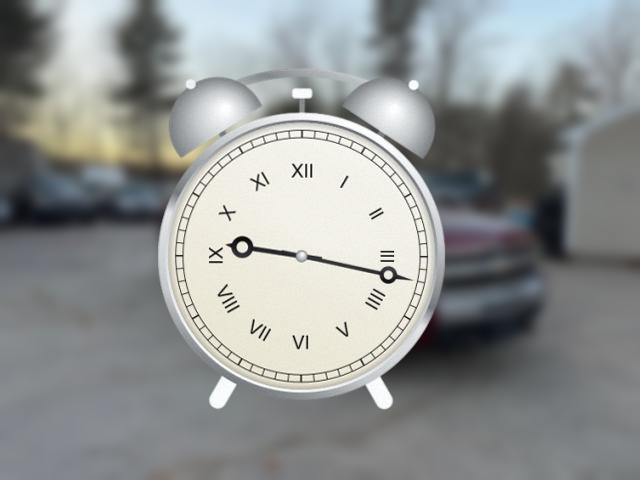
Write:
9,17
